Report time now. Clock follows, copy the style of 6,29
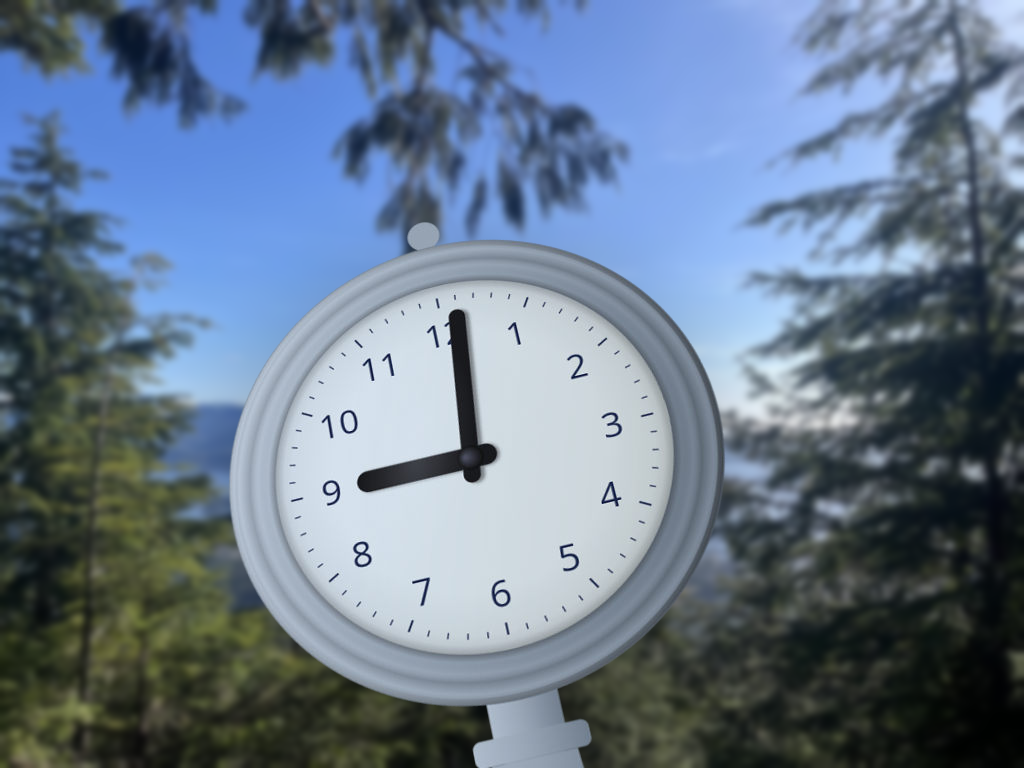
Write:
9,01
